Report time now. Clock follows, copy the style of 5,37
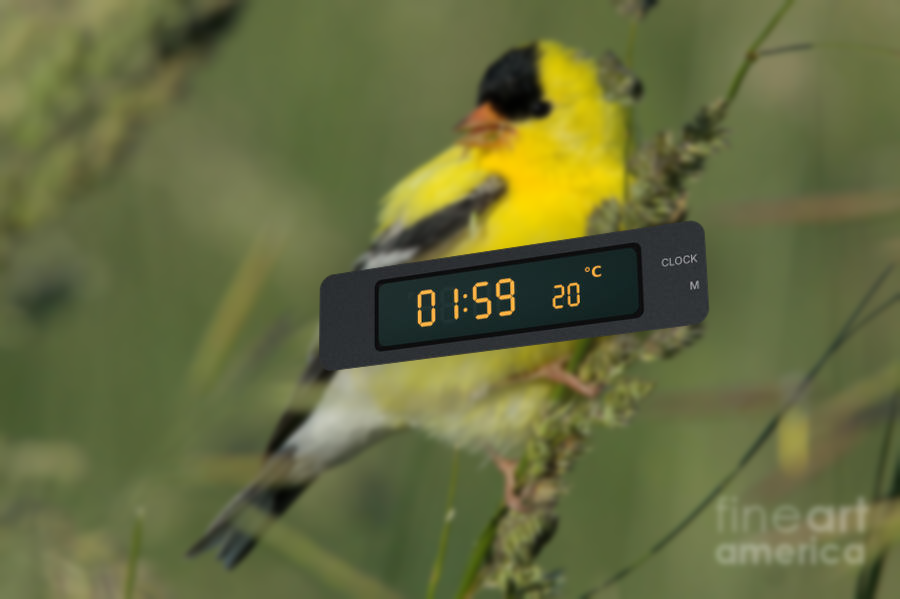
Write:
1,59
